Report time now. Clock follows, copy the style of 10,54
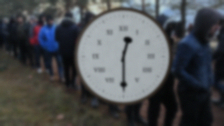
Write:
12,30
